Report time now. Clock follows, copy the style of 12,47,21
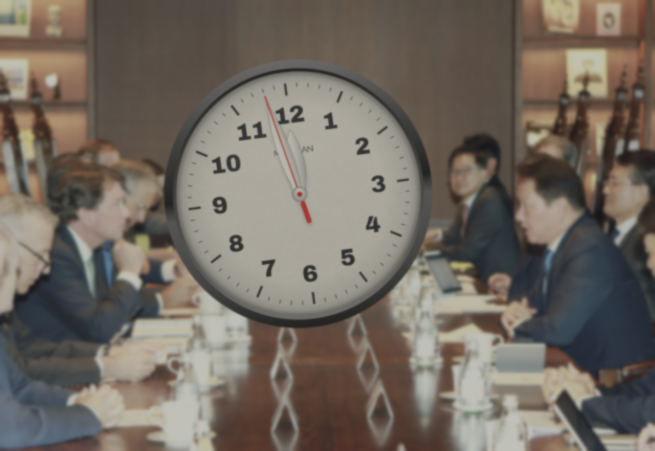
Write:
11,57,58
